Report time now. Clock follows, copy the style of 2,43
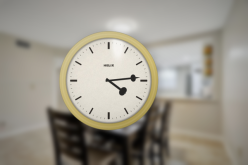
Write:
4,14
